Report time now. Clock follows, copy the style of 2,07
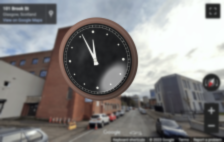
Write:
11,56
